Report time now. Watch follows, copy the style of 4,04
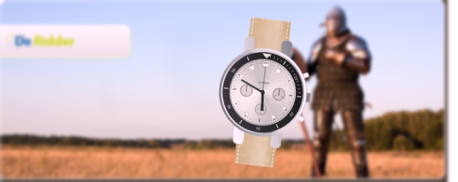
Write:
5,49
